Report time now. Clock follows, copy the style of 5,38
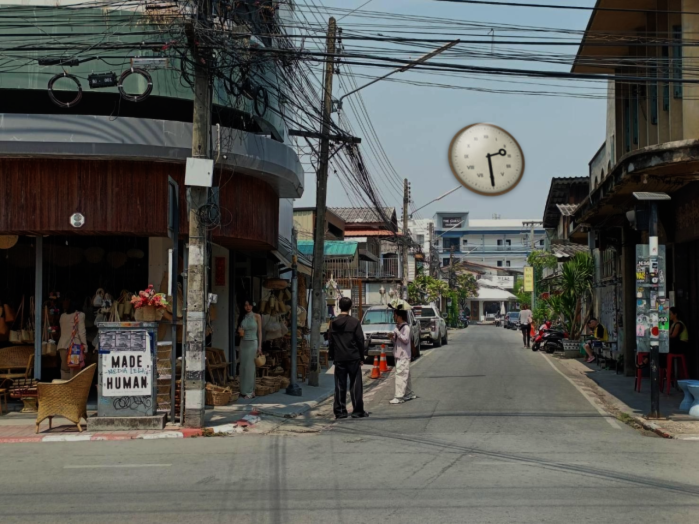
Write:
2,30
